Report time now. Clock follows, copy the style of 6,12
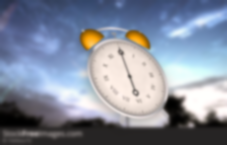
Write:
6,00
